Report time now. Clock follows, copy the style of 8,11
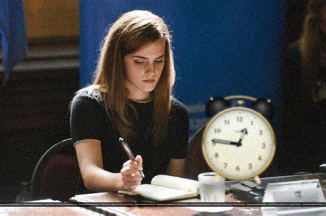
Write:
12,46
